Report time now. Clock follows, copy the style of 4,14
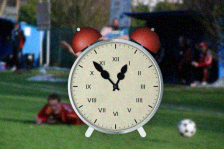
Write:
12,53
